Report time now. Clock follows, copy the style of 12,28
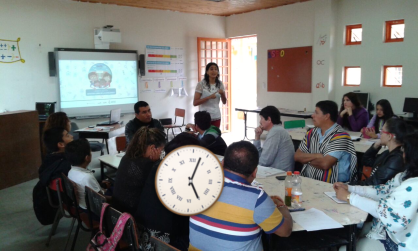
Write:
5,03
